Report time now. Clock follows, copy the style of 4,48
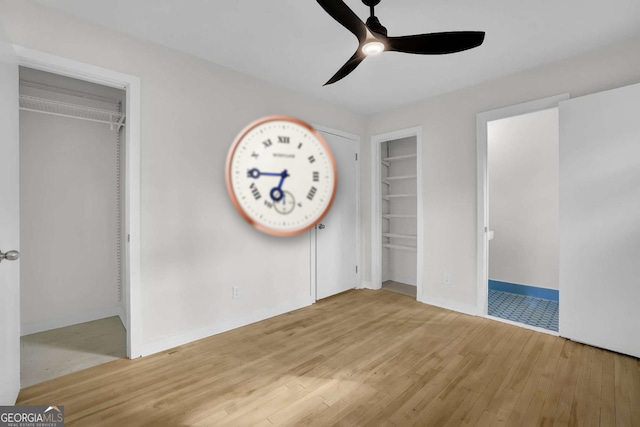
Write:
6,45
